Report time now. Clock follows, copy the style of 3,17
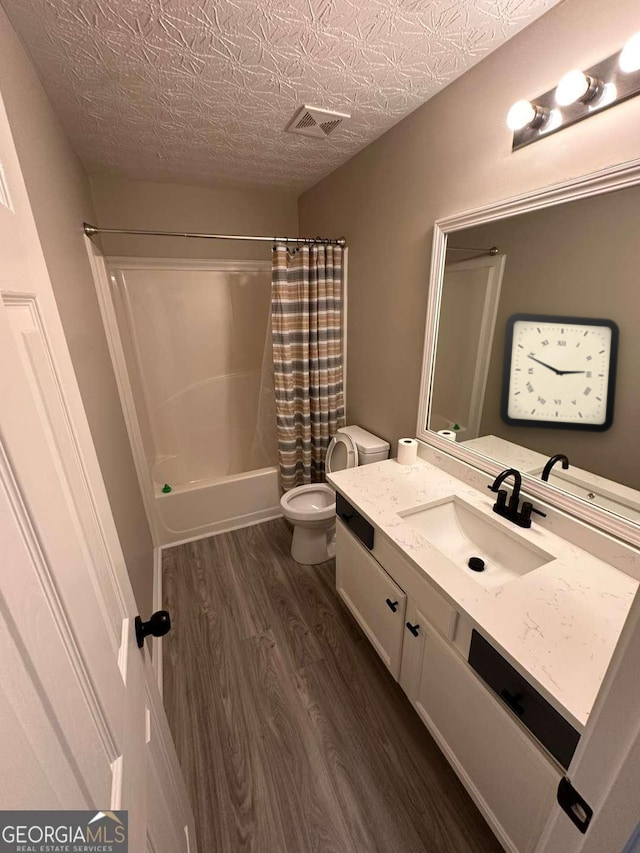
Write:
2,49
